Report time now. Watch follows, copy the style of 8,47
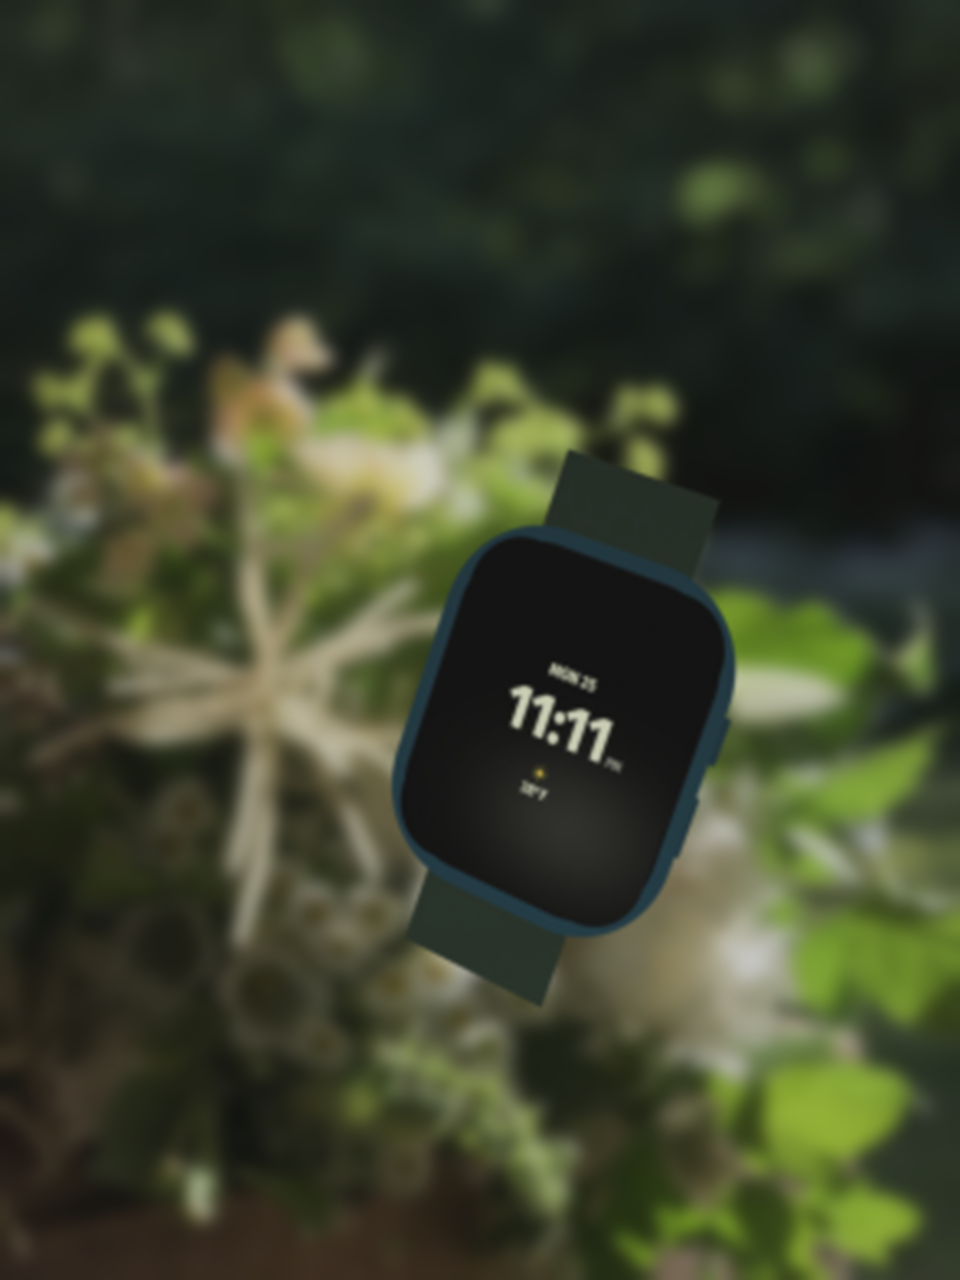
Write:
11,11
